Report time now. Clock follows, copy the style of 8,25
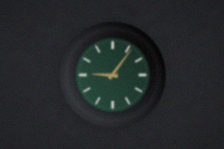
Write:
9,06
